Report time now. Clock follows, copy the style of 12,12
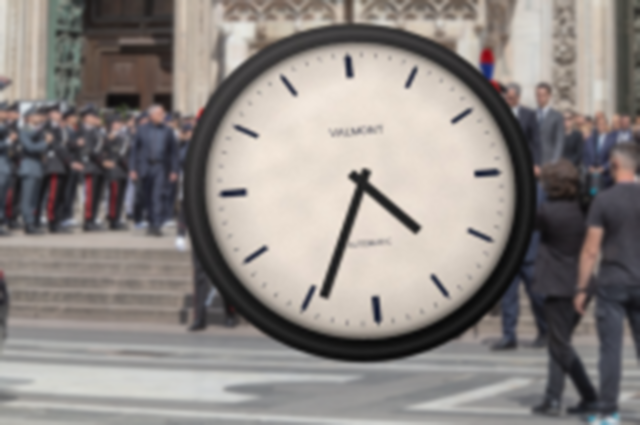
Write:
4,34
